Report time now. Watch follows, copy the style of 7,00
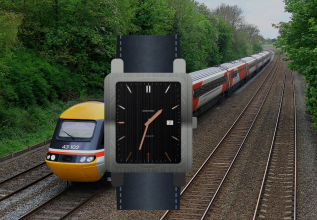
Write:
1,33
